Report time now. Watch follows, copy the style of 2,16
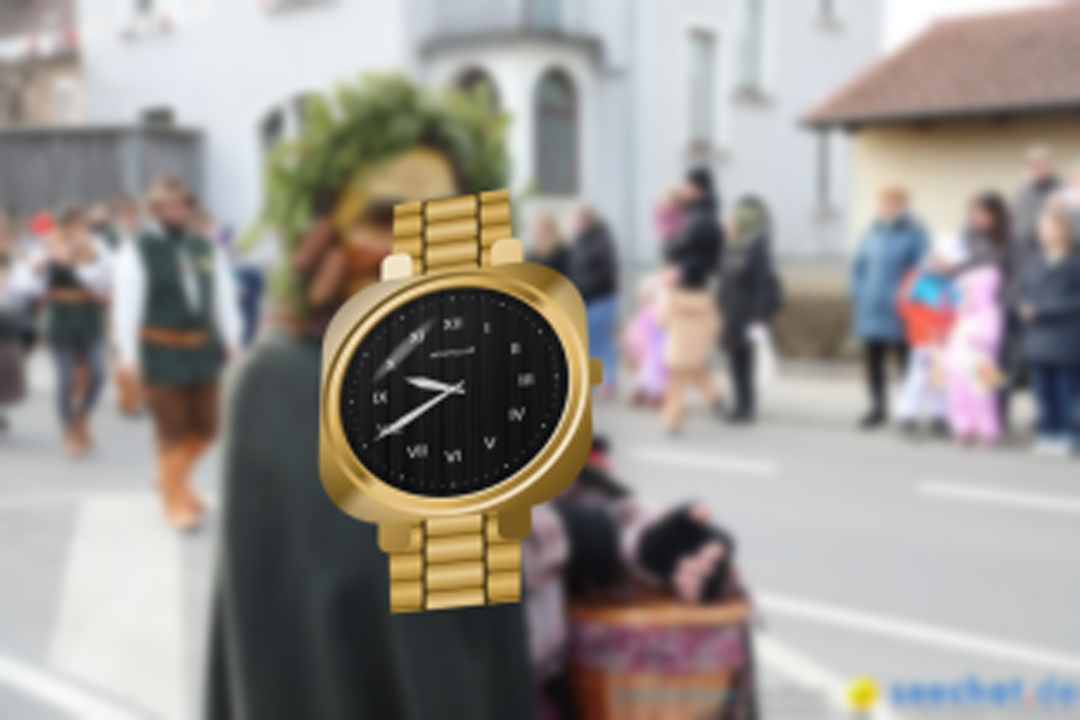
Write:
9,40
